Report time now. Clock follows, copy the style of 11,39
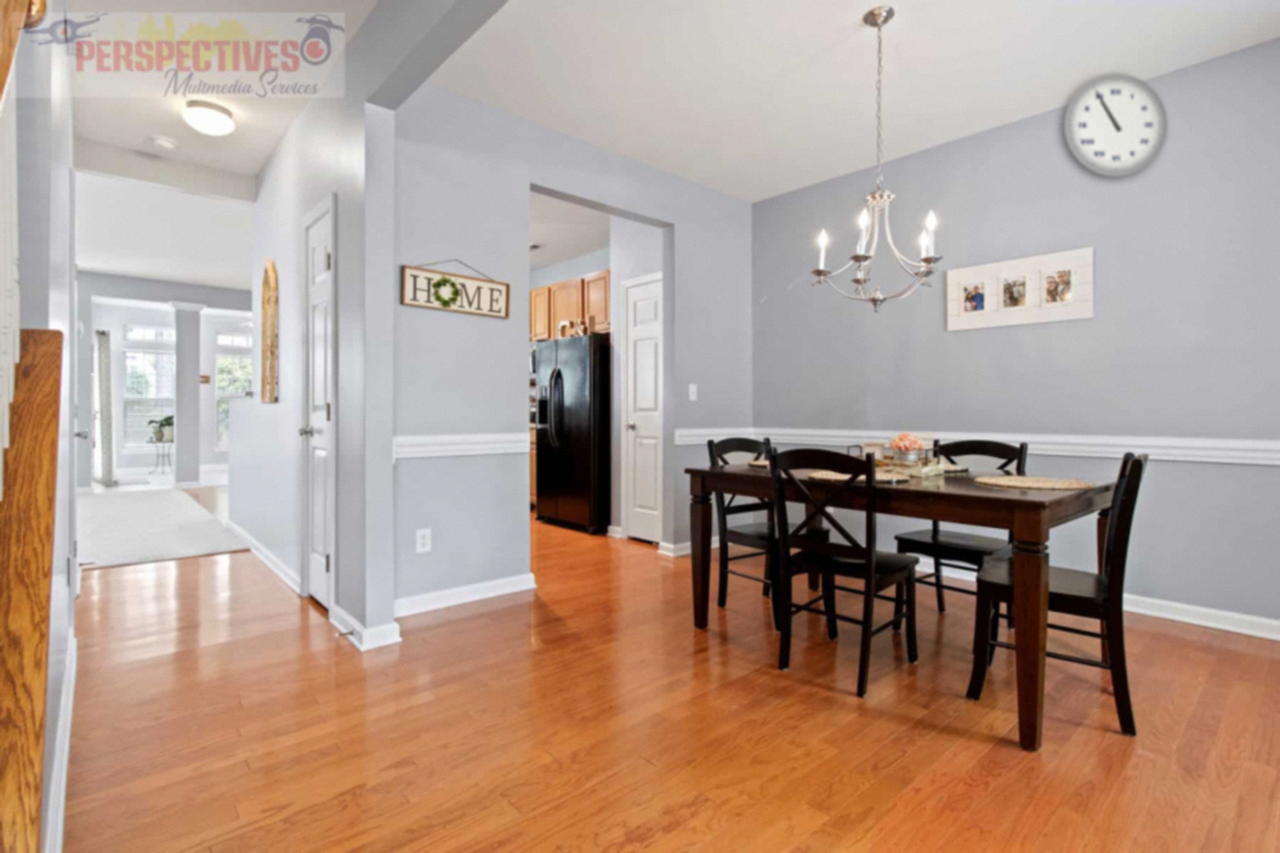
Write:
10,55
